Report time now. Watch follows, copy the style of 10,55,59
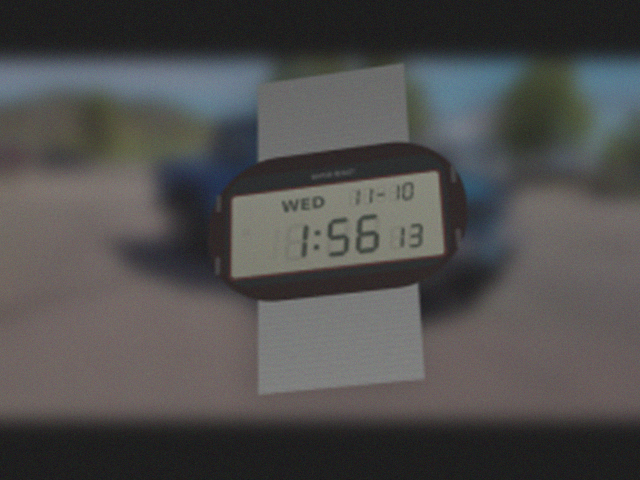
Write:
1,56,13
